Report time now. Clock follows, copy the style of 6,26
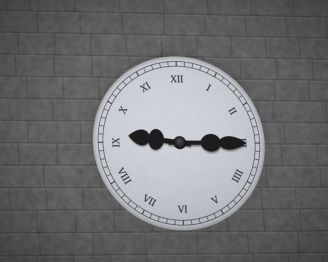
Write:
9,15
